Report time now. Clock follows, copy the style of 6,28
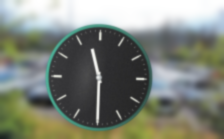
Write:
11,30
